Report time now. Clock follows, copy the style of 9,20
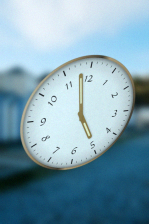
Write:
4,58
